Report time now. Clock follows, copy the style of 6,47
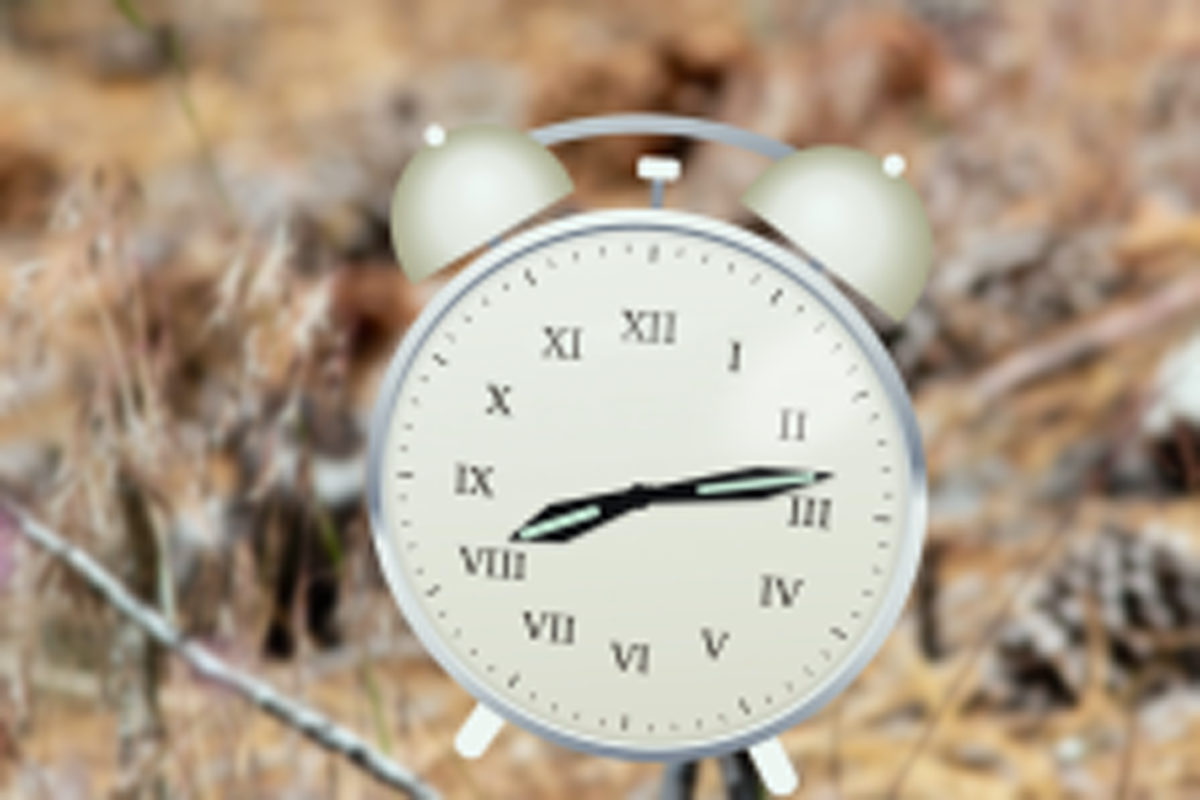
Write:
8,13
